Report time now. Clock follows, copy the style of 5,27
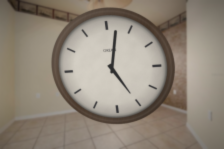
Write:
5,02
